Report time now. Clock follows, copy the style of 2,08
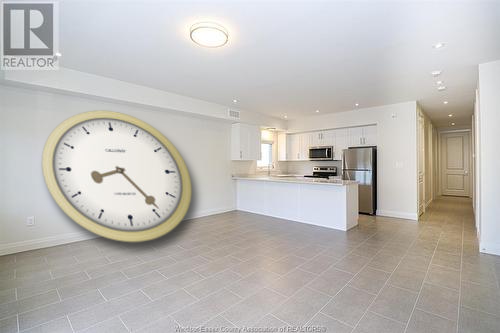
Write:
8,24
